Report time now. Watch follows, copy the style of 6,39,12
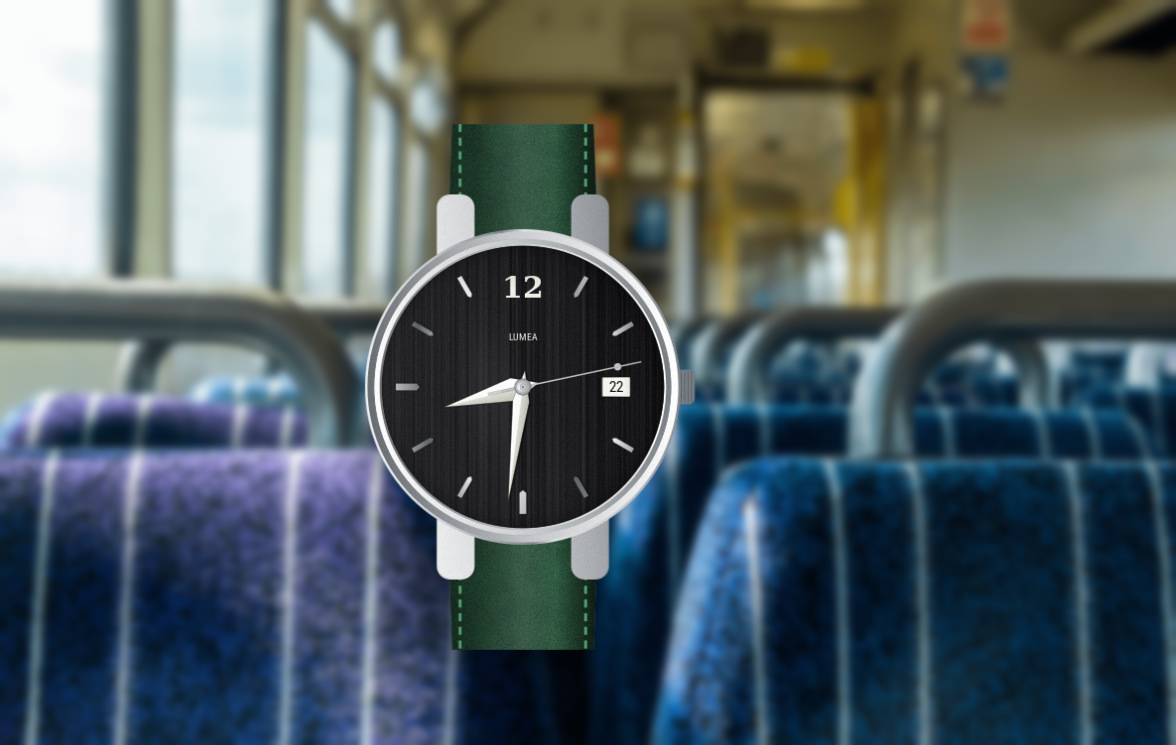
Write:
8,31,13
